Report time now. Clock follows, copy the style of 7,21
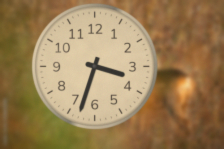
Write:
3,33
